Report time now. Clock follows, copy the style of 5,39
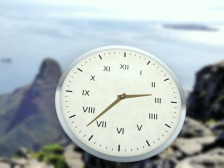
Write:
2,37
